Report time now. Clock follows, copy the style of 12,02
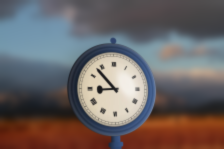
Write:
8,53
